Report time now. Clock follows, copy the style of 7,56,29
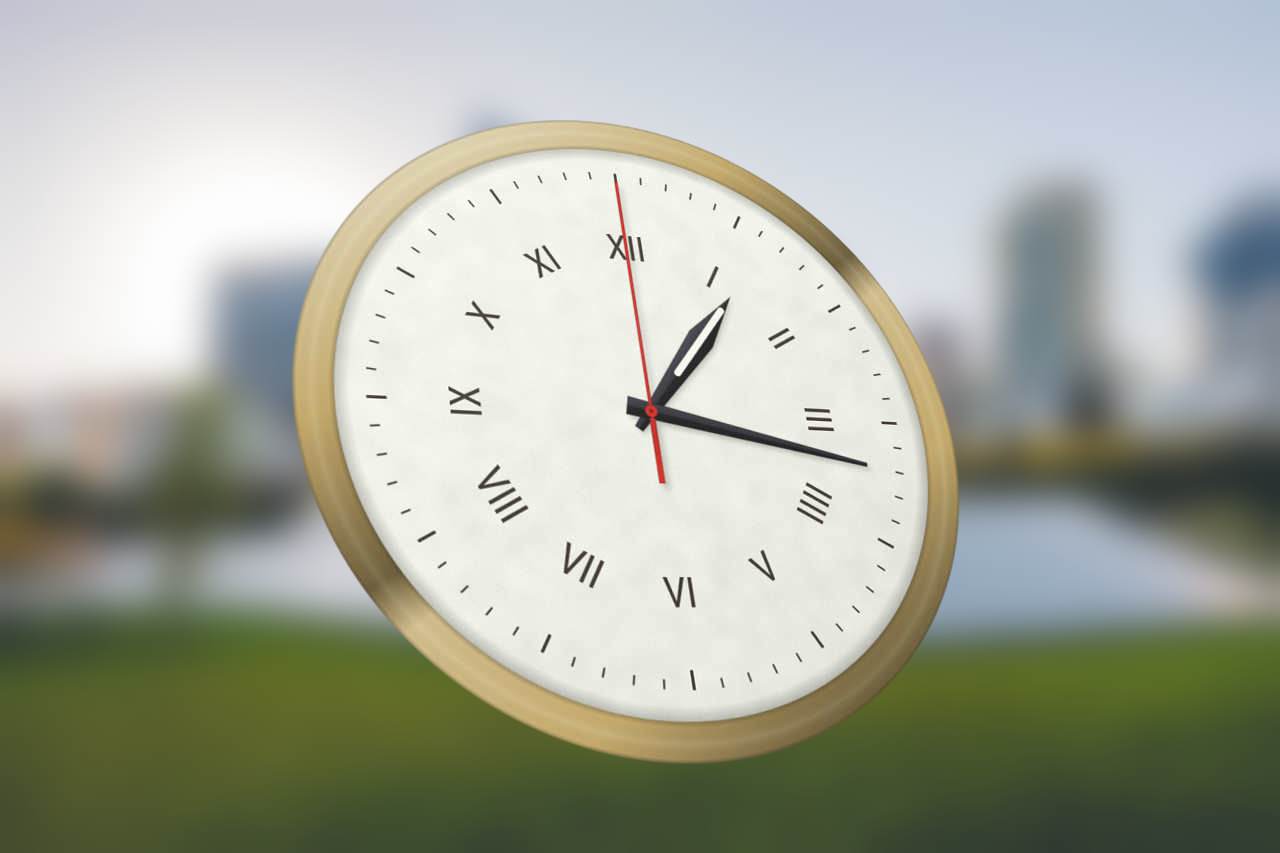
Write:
1,17,00
